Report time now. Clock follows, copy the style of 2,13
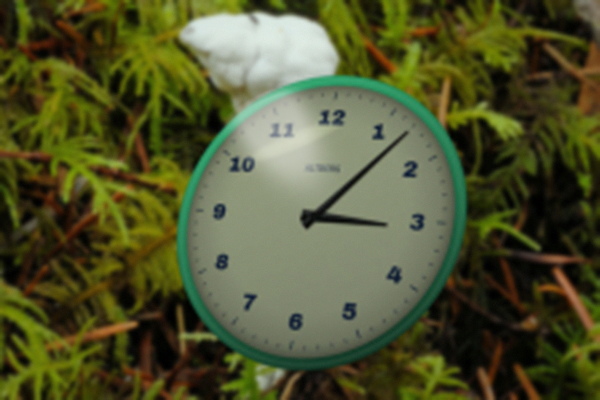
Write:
3,07
